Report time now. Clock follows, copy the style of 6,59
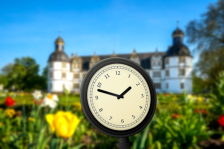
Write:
1,48
